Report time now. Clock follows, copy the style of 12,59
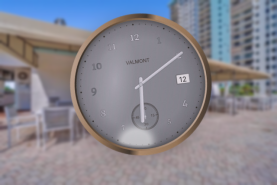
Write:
6,10
